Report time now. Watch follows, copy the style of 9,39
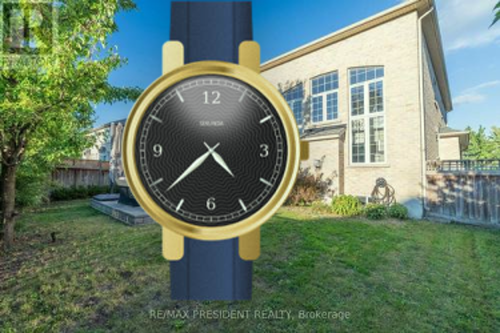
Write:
4,38
